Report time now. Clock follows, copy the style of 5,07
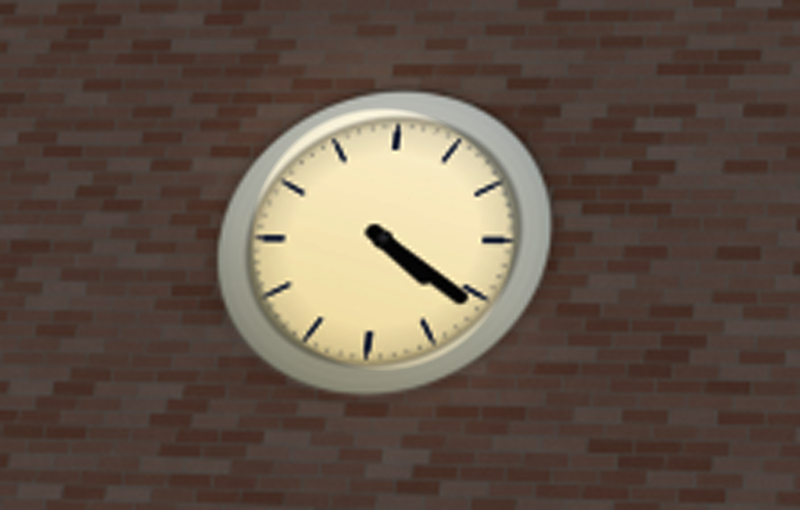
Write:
4,21
